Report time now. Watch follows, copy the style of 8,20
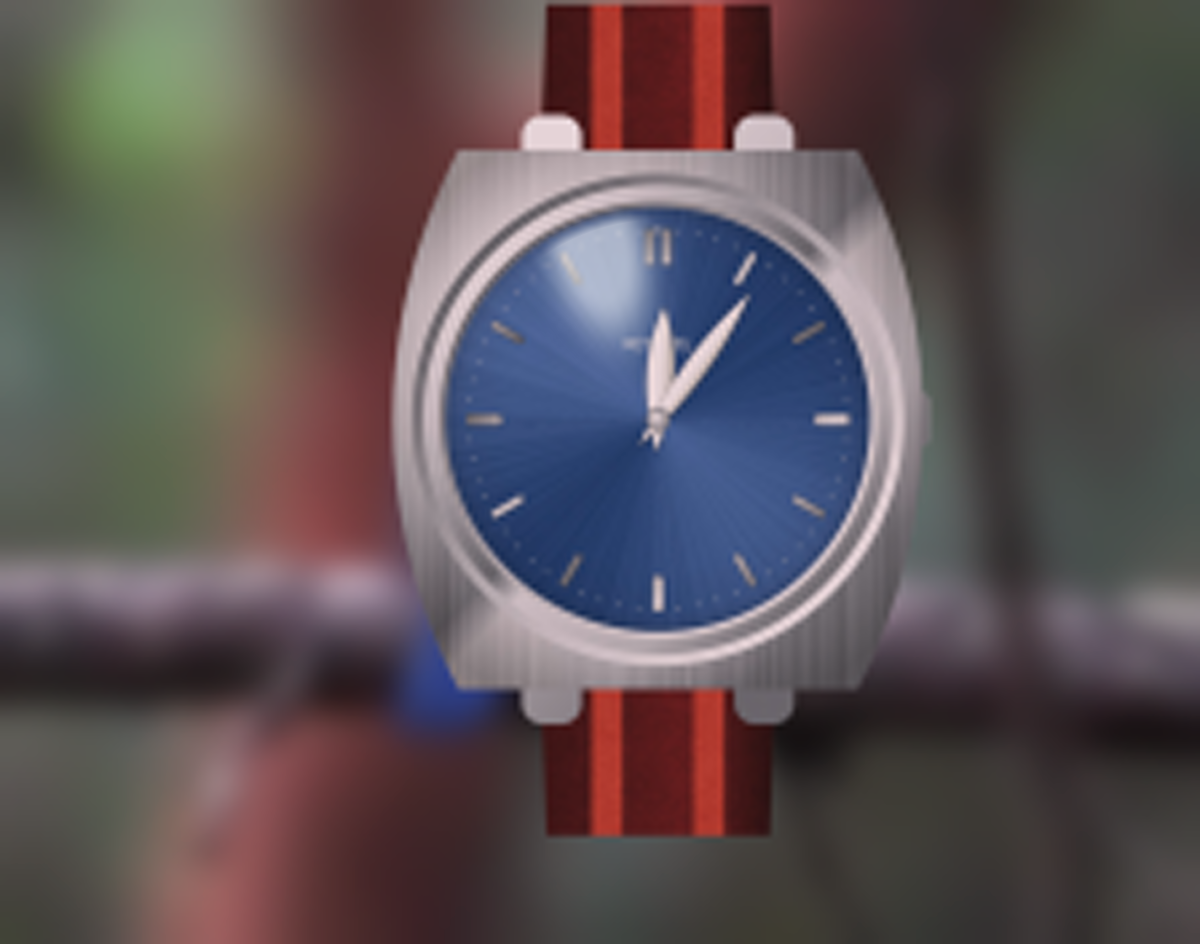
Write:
12,06
